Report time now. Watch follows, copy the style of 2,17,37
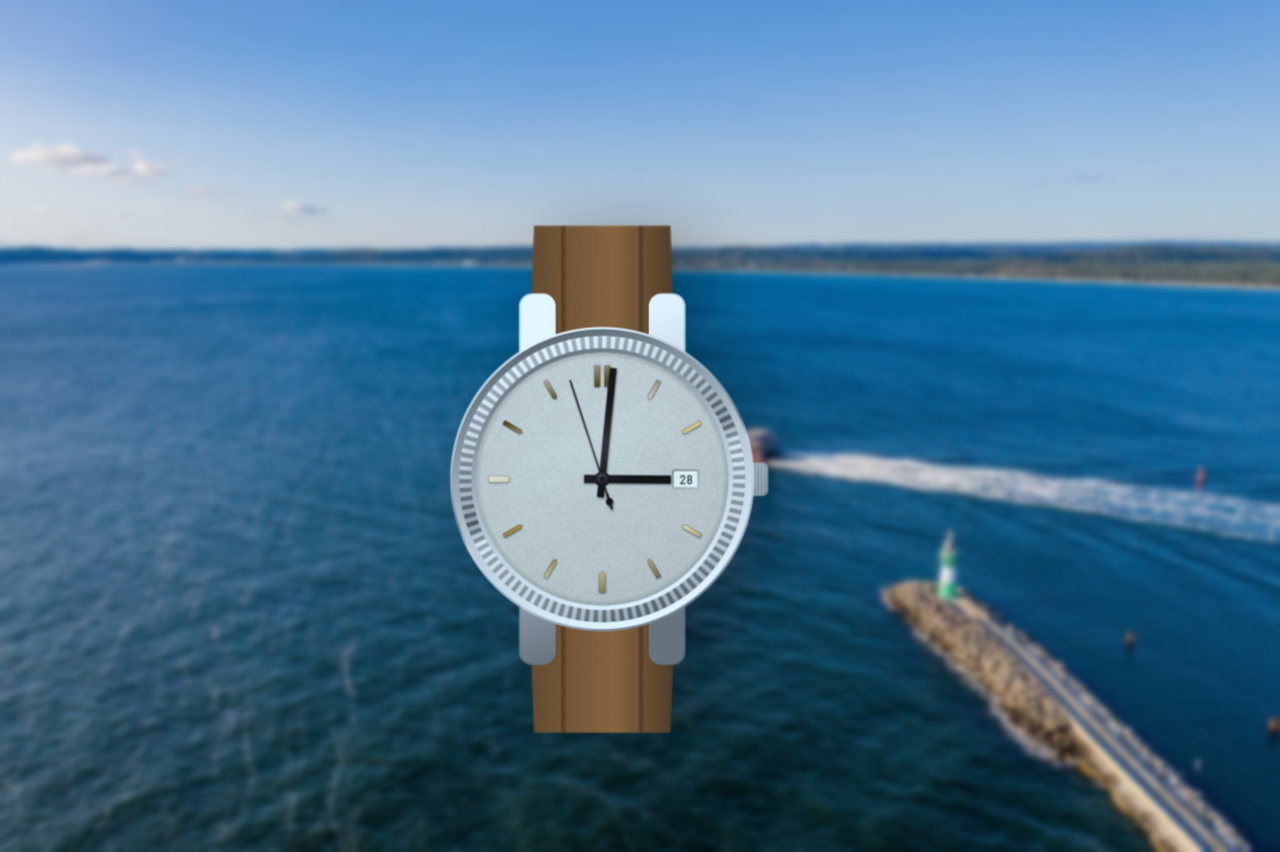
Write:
3,00,57
